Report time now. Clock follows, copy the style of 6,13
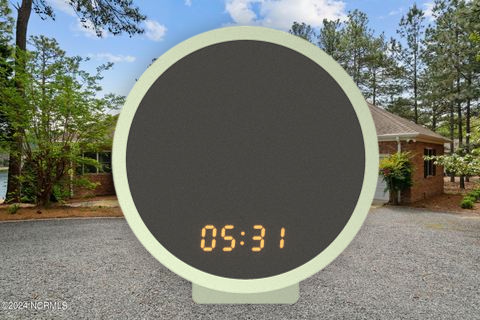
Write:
5,31
